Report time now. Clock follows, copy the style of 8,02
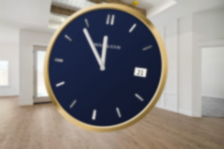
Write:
11,54
